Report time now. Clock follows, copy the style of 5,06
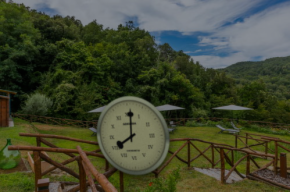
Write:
8,01
